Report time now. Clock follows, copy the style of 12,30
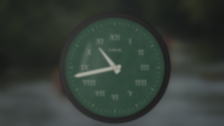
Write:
10,43
